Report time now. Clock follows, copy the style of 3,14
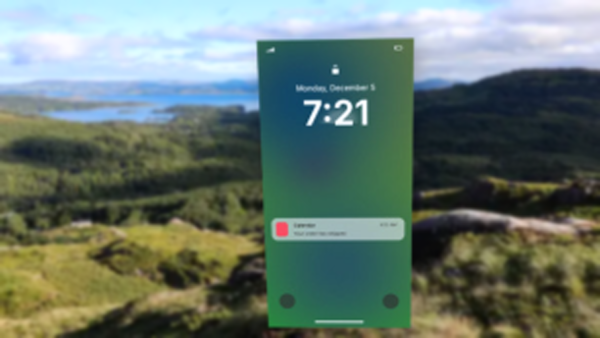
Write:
7,21
